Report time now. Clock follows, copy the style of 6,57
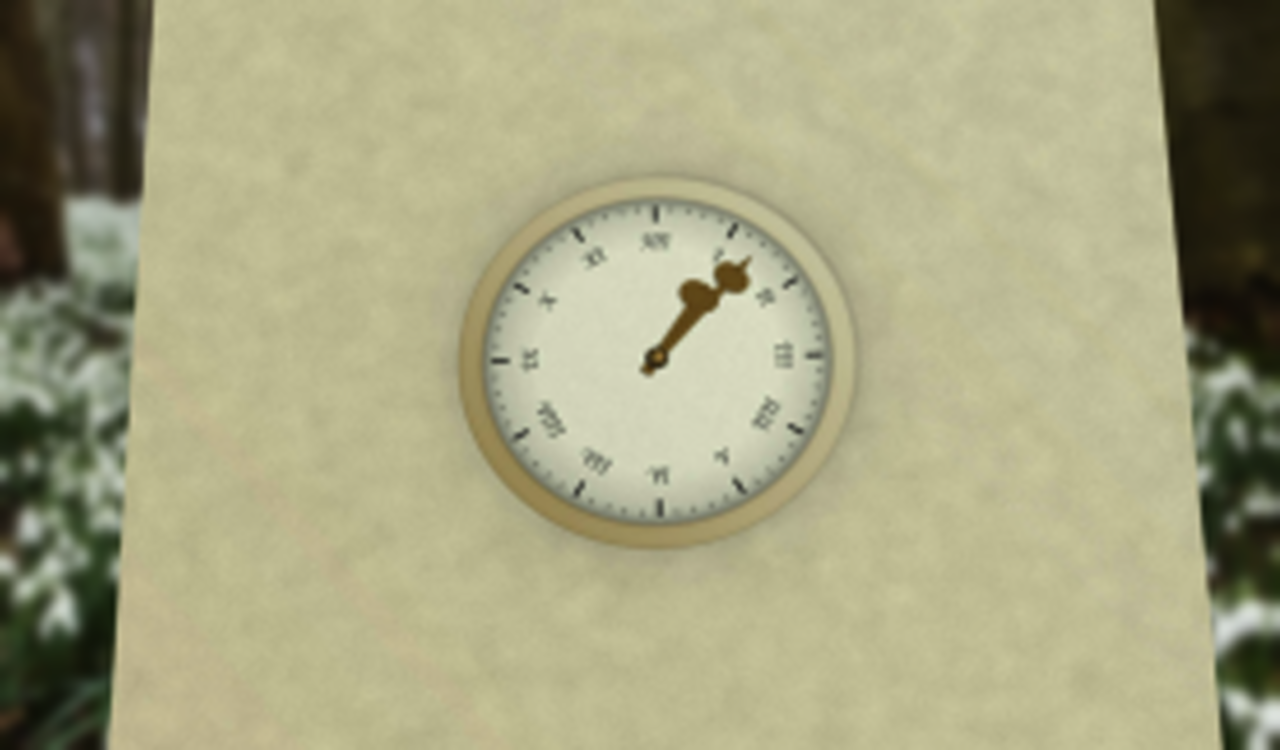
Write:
1,07
